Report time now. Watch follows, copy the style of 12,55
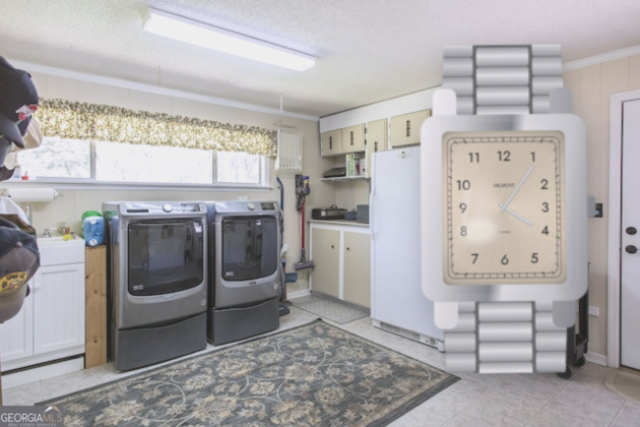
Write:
4,06
